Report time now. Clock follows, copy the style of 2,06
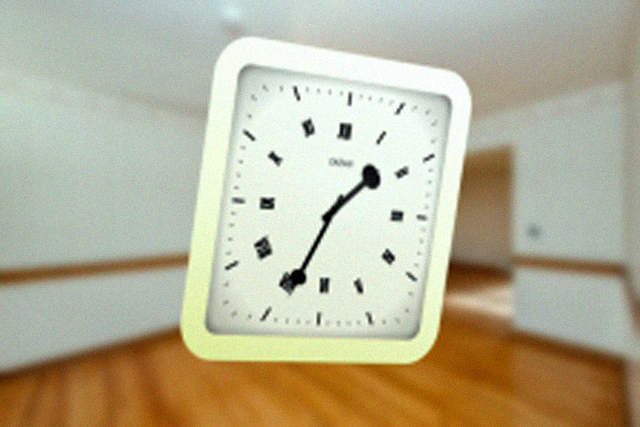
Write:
1,34
